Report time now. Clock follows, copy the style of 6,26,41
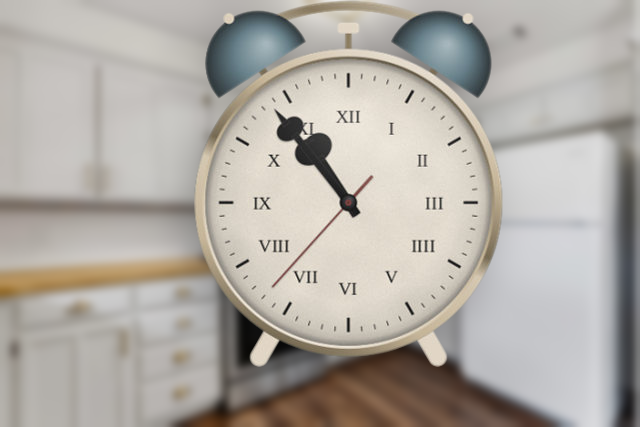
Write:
10,53,37
